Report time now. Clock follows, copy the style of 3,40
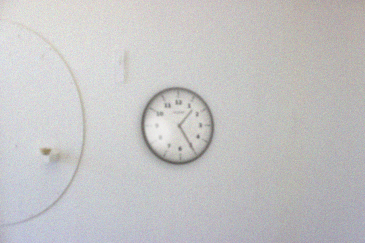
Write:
1,25
